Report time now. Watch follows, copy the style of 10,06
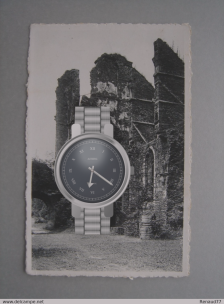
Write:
6,21
